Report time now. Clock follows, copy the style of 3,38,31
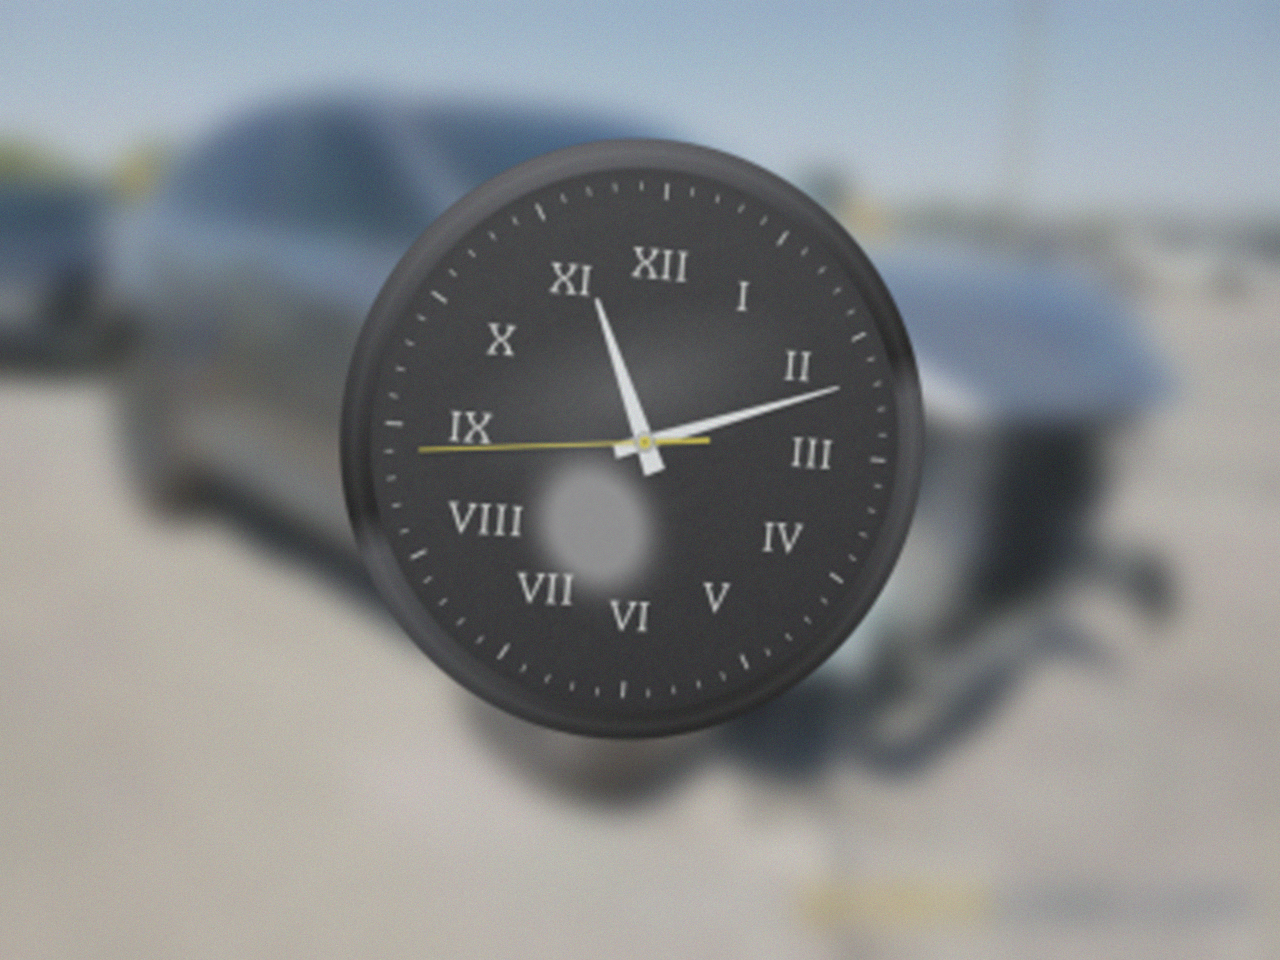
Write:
11,11,44
